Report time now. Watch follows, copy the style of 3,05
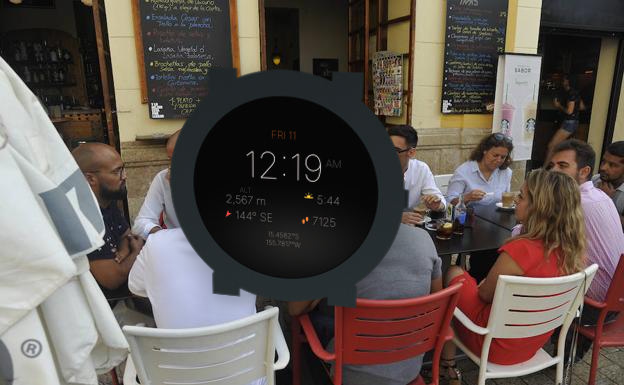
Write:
12,19
